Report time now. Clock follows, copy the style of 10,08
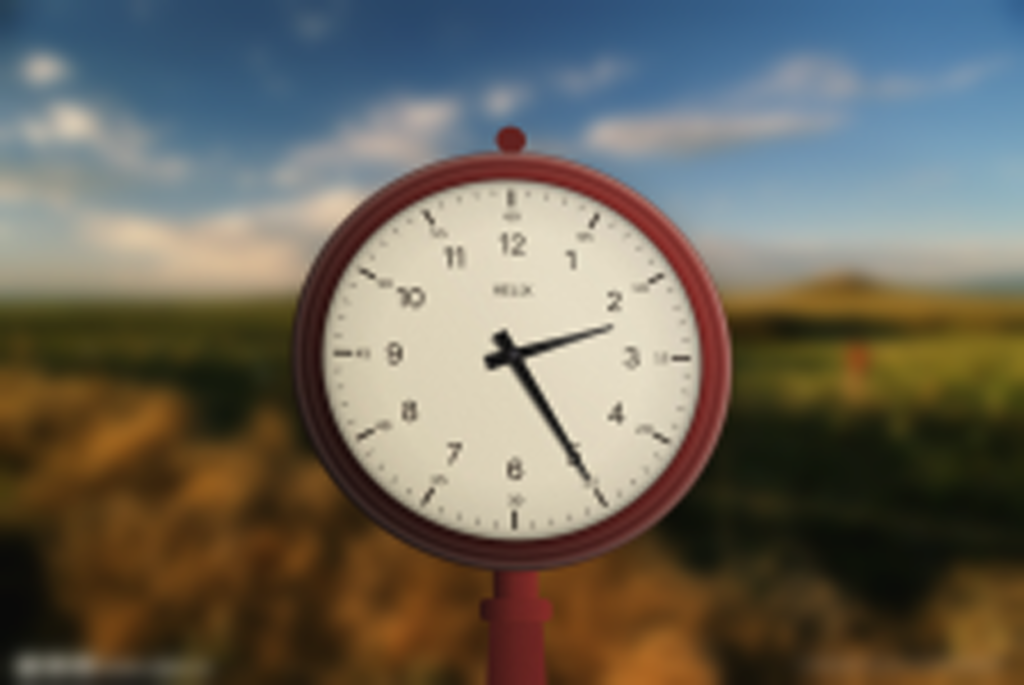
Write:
2,25
